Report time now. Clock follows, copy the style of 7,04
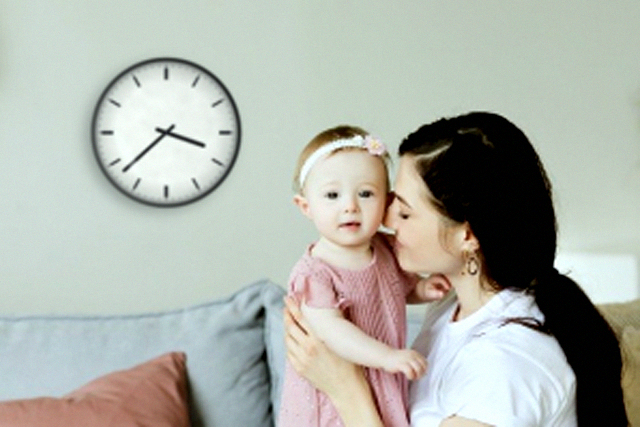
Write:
3,38
